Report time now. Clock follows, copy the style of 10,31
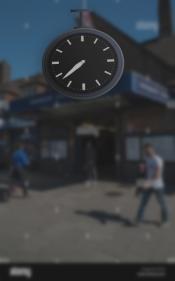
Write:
7,38
